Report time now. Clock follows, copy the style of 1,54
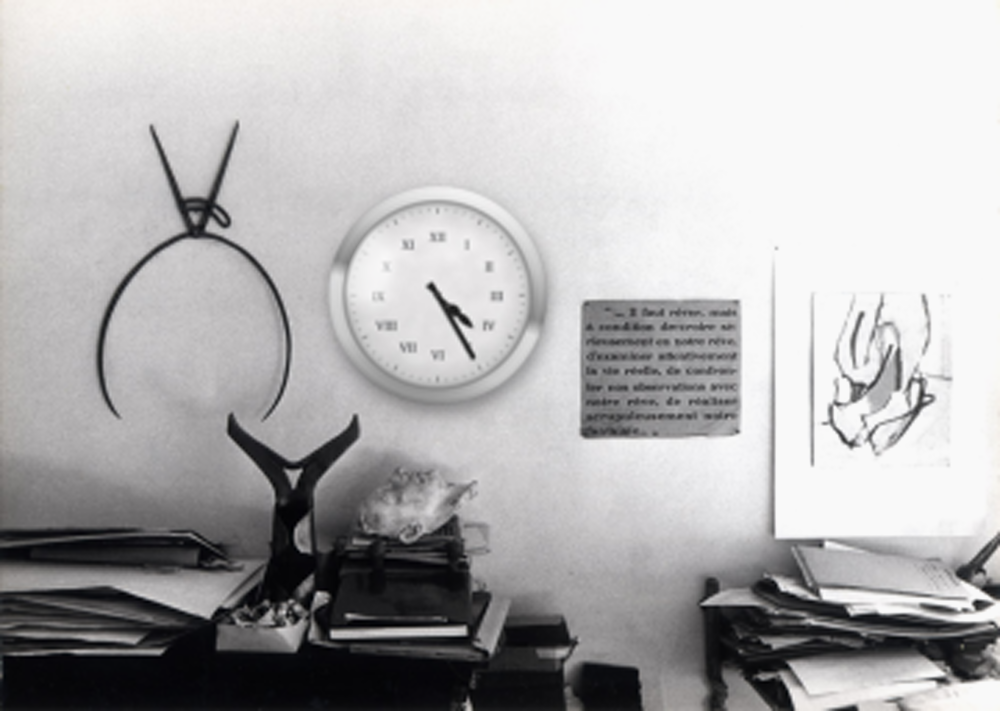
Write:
4,25
